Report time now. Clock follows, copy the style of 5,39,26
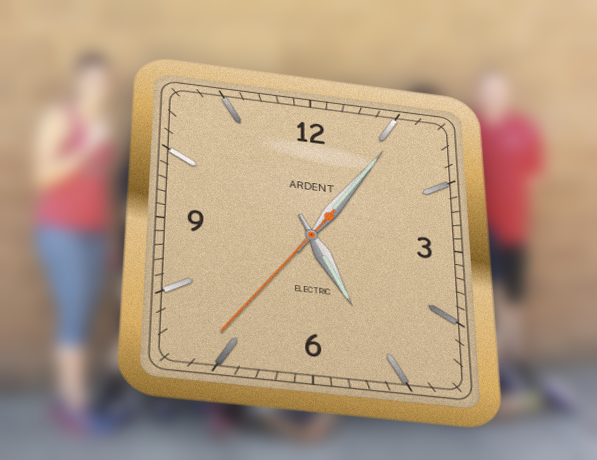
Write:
5,05,36
